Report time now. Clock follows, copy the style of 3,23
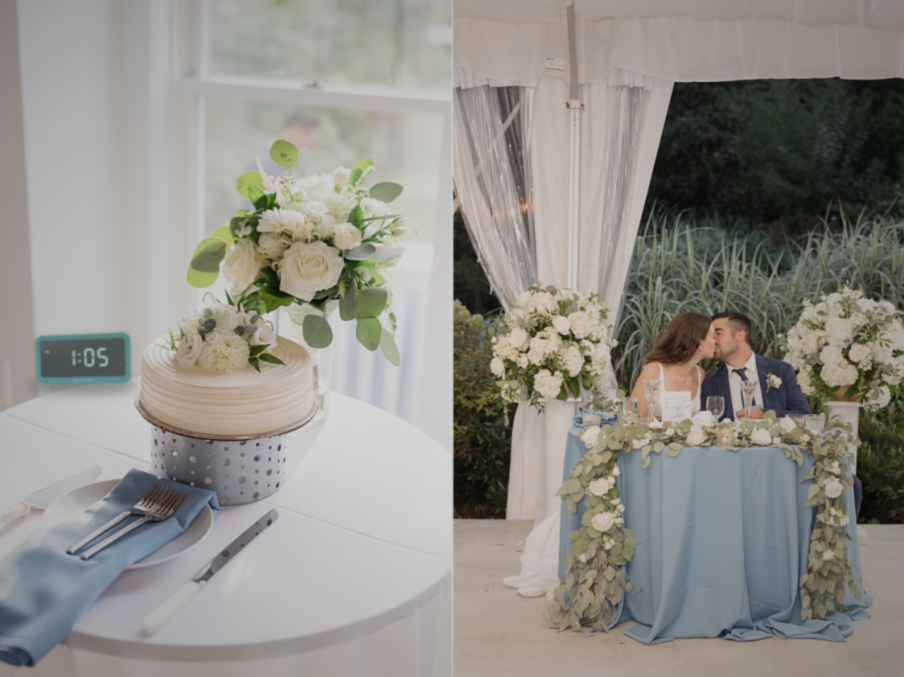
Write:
1,05
